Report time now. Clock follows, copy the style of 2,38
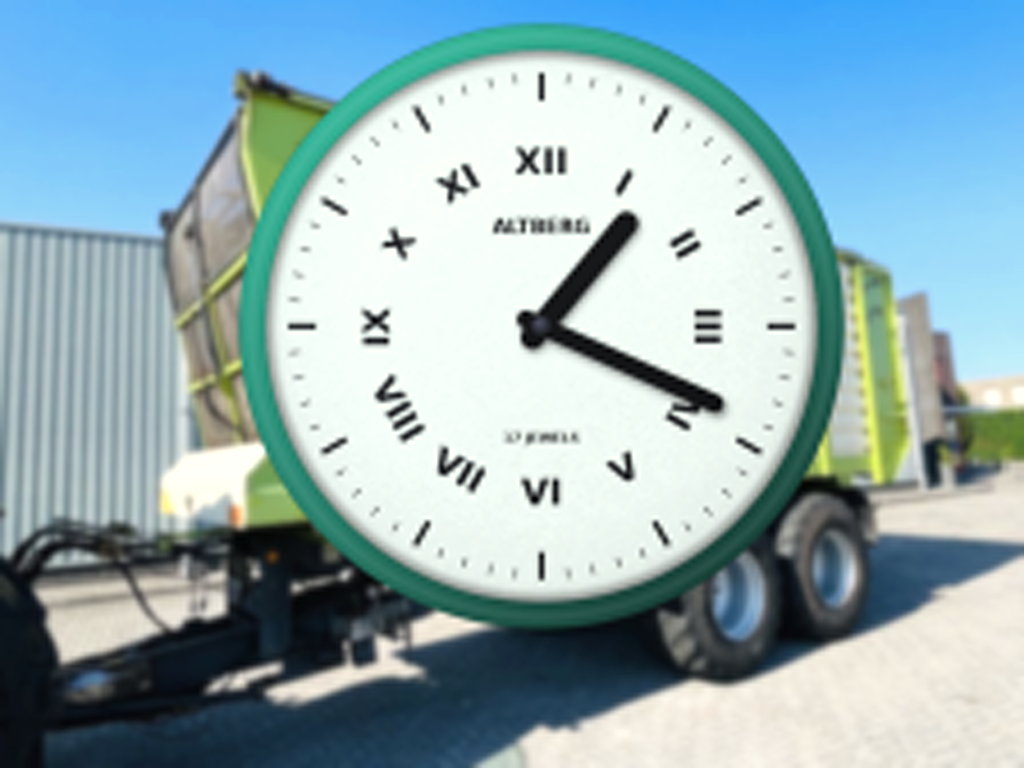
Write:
1,19
